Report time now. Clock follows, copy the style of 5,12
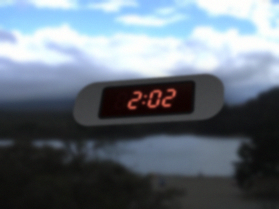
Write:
2,02
